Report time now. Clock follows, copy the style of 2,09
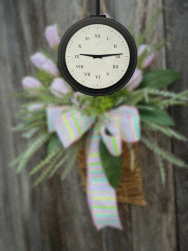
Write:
9,14
